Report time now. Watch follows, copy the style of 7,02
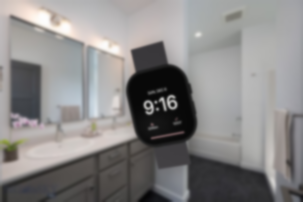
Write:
9,16
